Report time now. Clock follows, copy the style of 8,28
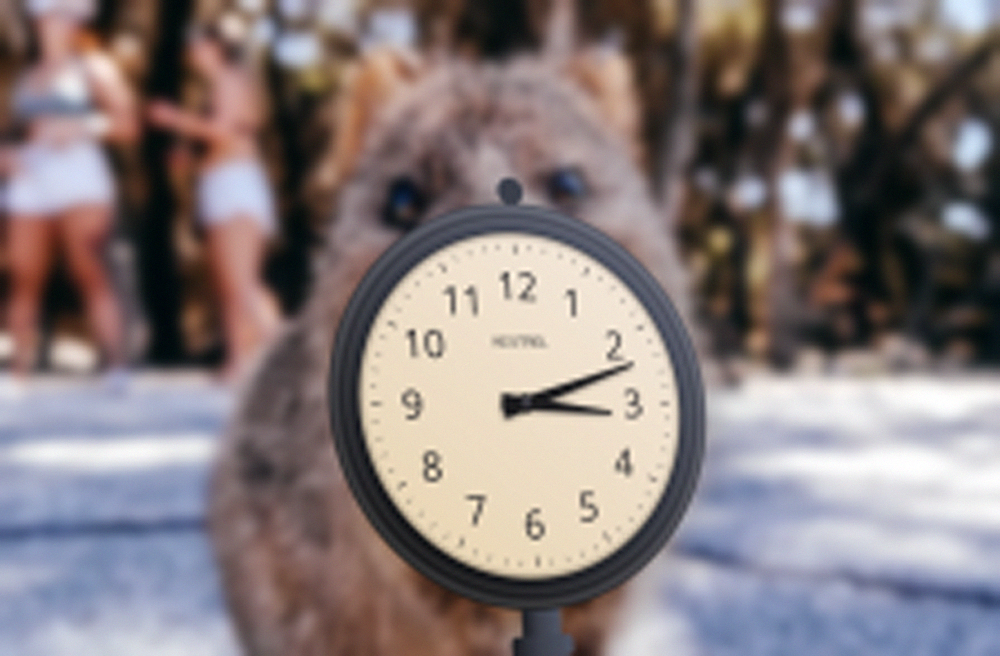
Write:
3,12
